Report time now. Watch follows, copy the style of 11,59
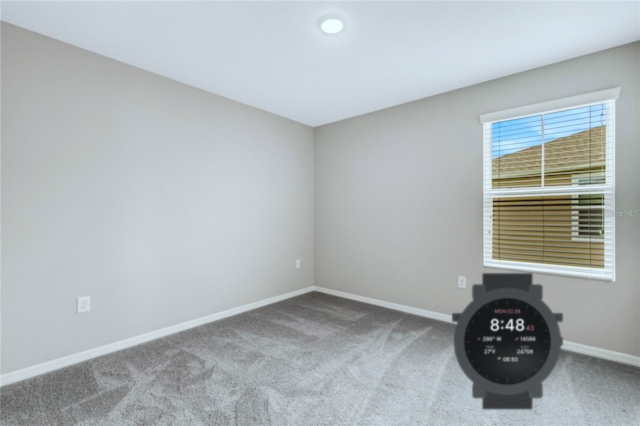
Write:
8,48
